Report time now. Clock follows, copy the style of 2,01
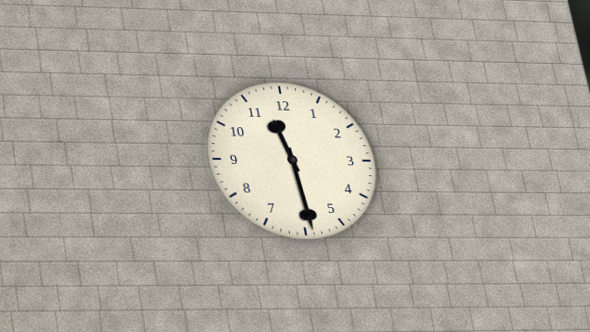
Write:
11,29
